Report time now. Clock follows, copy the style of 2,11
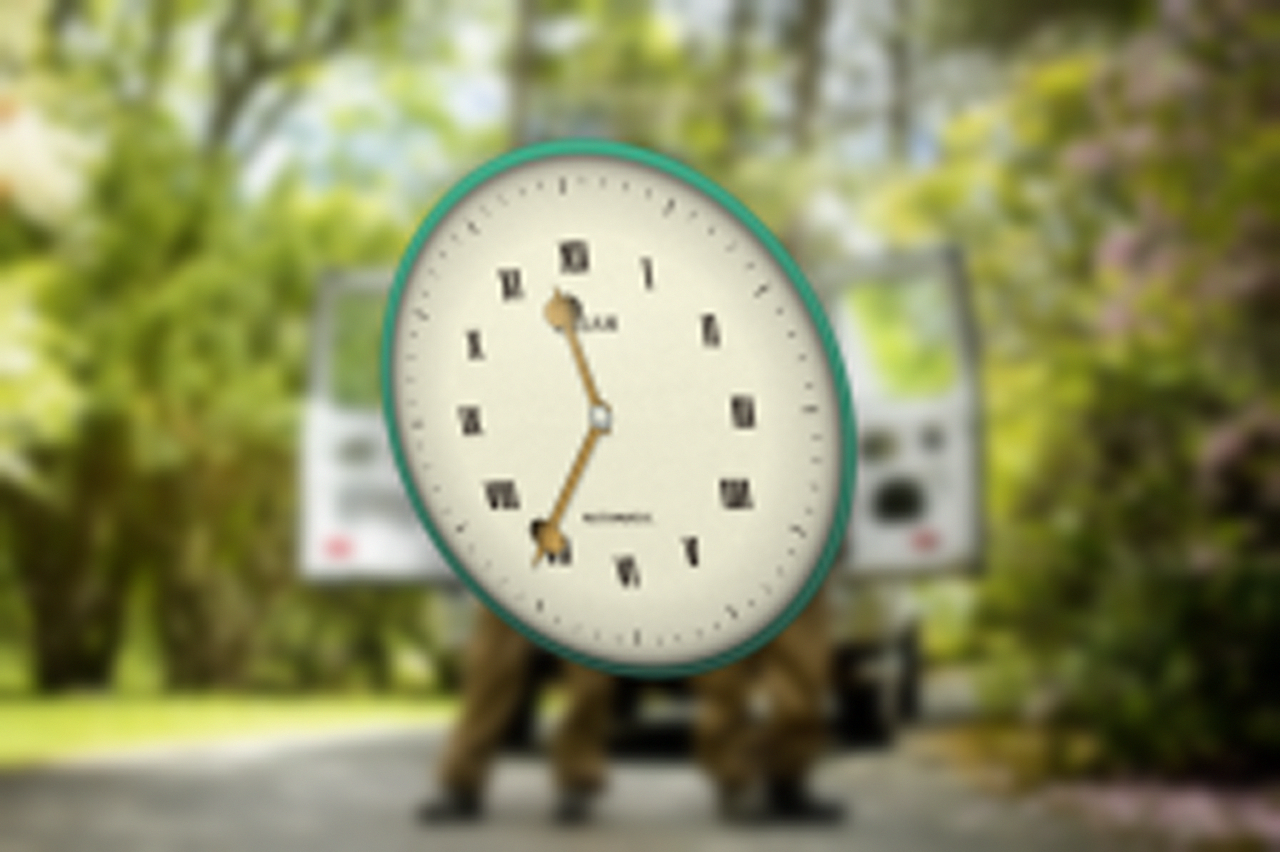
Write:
11,36
